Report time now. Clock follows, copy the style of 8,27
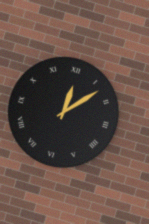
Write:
12,07
